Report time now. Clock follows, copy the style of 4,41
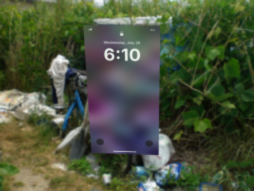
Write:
6,10
